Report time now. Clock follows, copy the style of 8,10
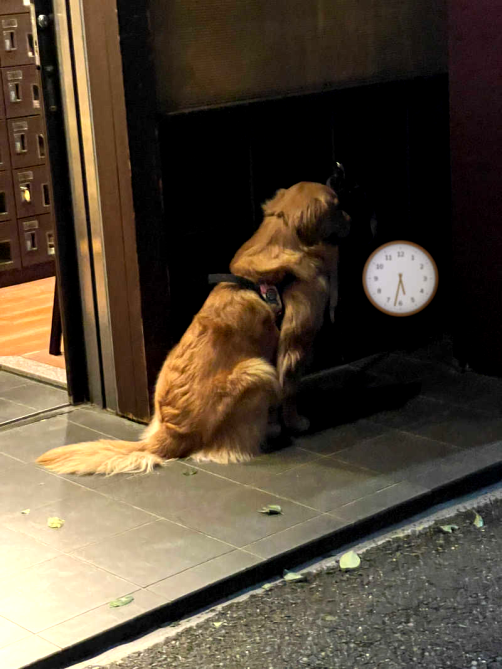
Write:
5,32
